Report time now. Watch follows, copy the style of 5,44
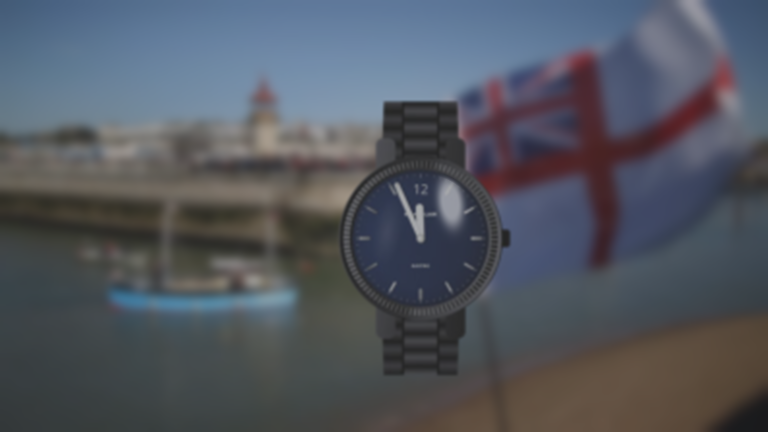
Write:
11,56
